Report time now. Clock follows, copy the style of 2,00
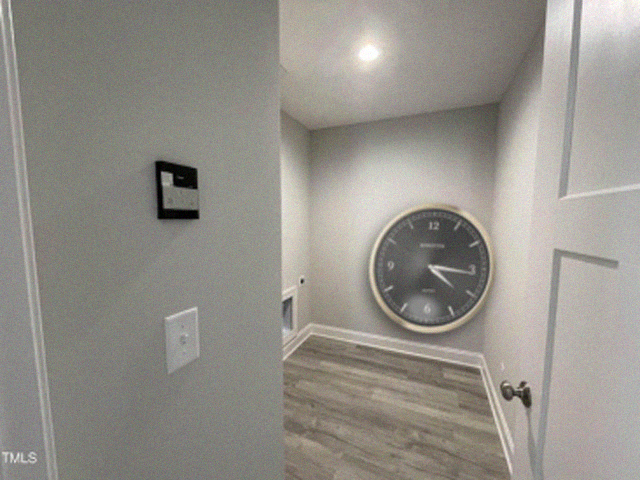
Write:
4,16
